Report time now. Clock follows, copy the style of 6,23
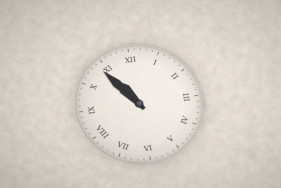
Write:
10,54
